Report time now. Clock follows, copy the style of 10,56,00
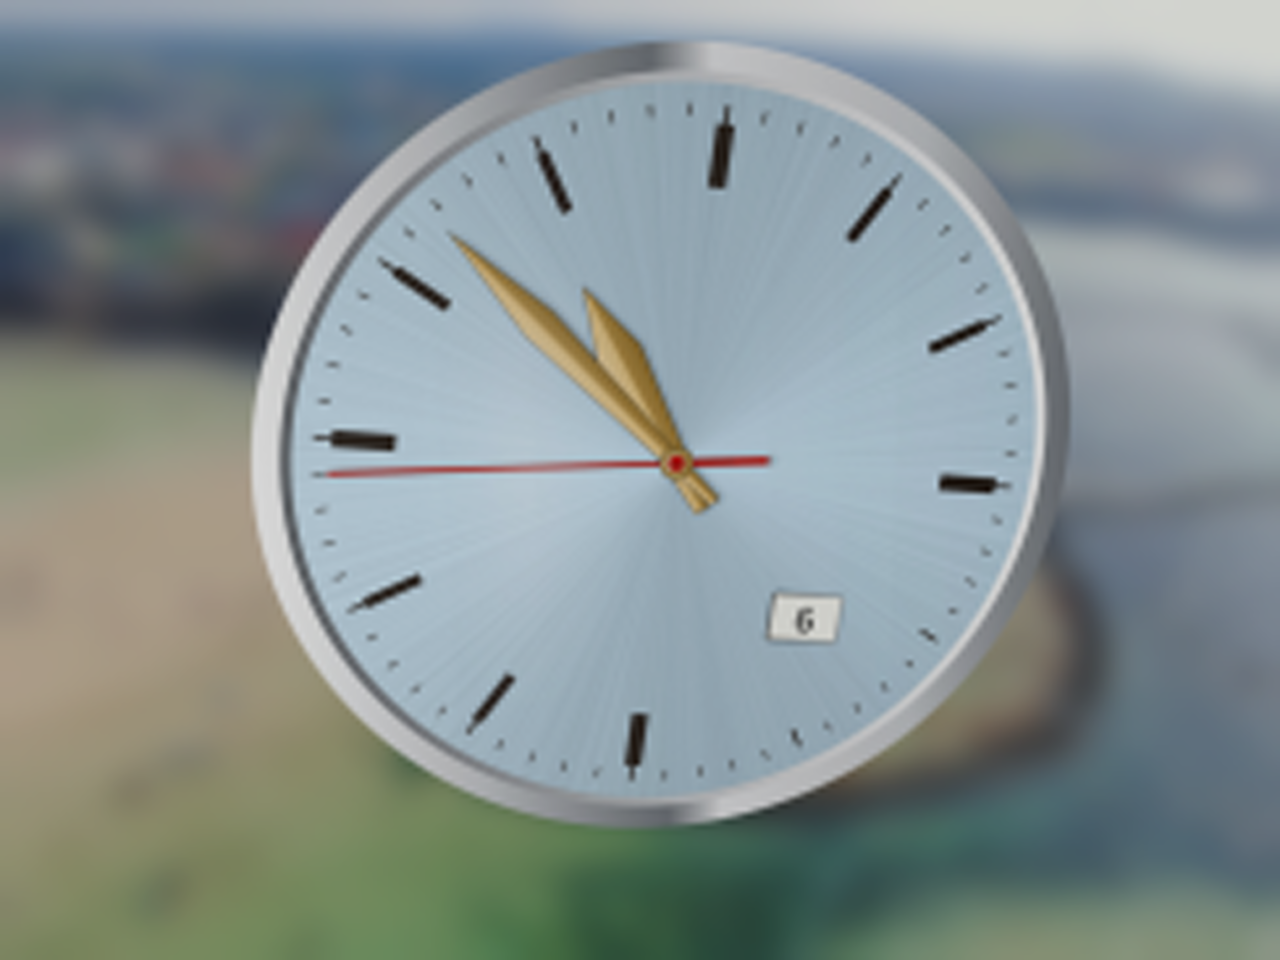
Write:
10,51,44
